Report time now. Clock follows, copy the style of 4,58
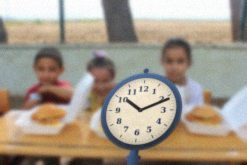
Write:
10,11
